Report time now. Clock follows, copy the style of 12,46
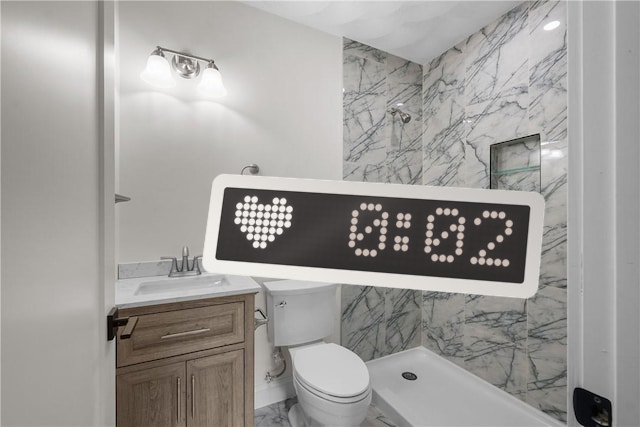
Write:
0,02
